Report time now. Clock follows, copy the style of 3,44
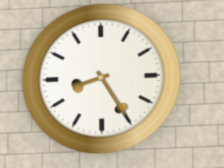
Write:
8,25
